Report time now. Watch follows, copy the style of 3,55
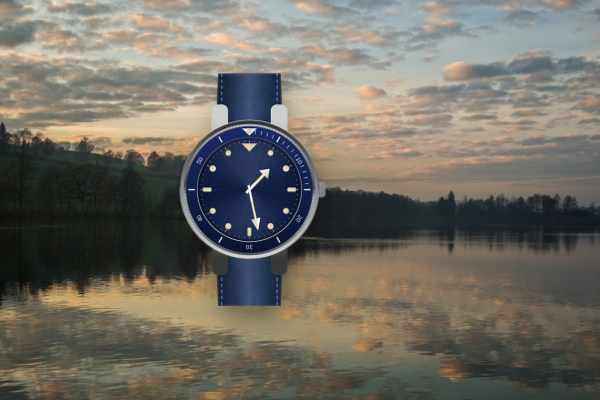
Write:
1,28
